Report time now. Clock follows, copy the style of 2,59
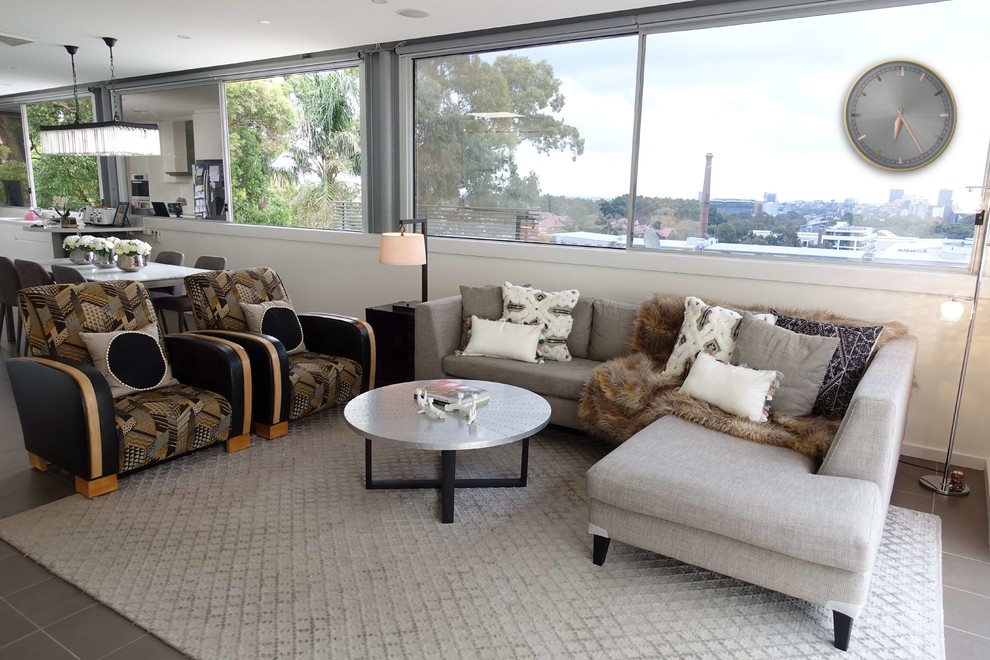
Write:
6,25
